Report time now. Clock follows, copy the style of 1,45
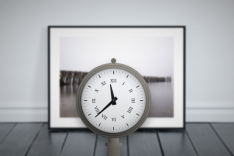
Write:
11,38
